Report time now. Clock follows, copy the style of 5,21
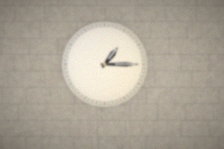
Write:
1,15
